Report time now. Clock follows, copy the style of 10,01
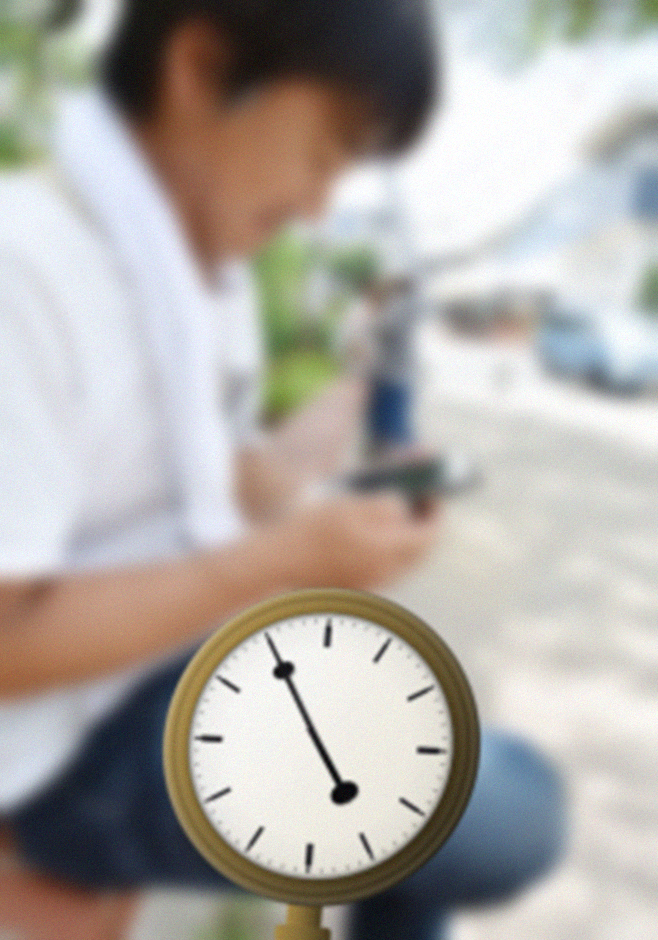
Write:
4,55
